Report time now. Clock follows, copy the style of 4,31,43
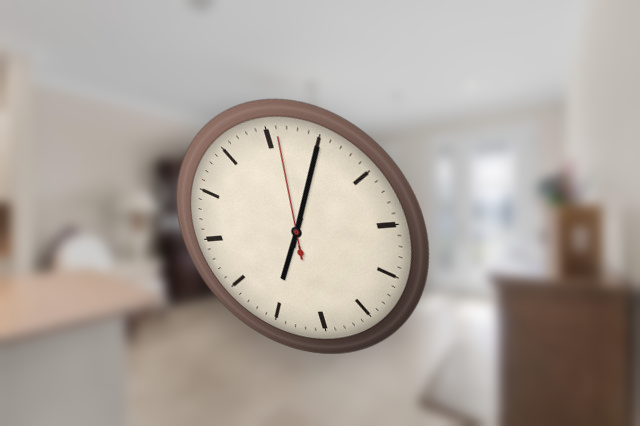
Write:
7,05,01
